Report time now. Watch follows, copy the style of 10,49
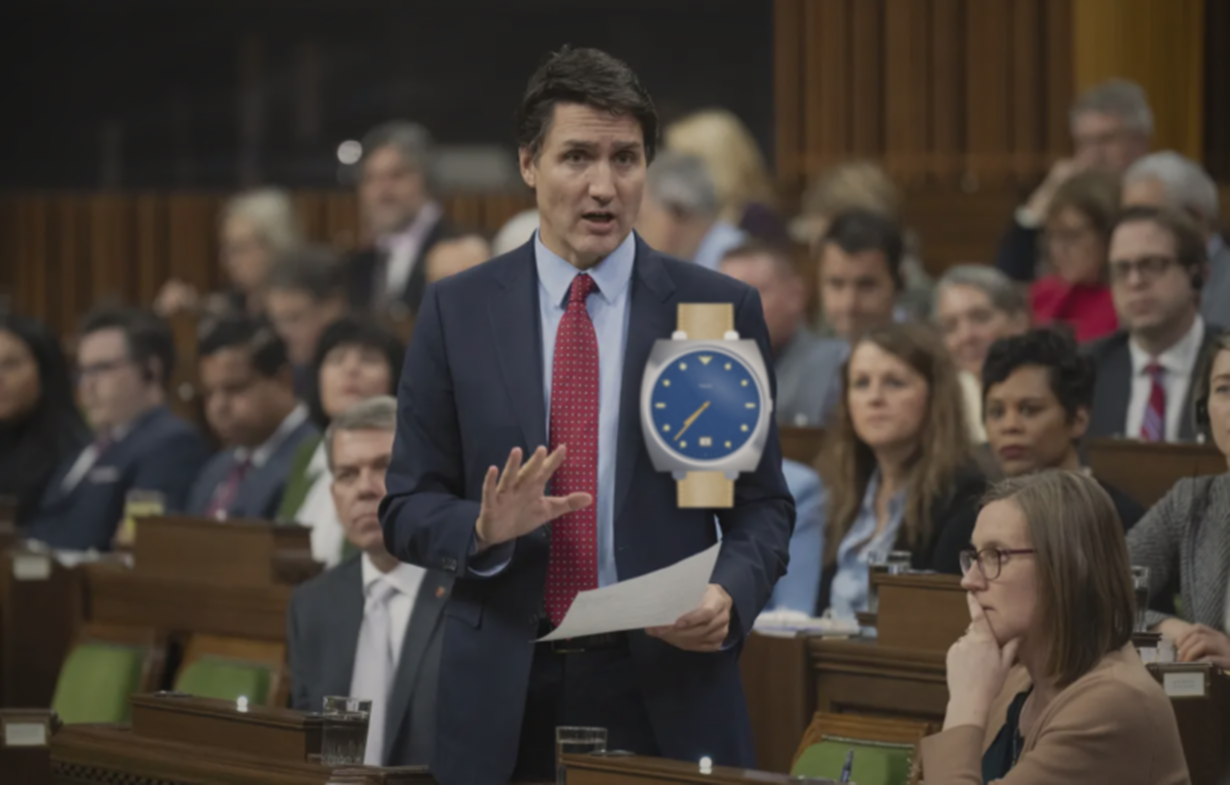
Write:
7,37
